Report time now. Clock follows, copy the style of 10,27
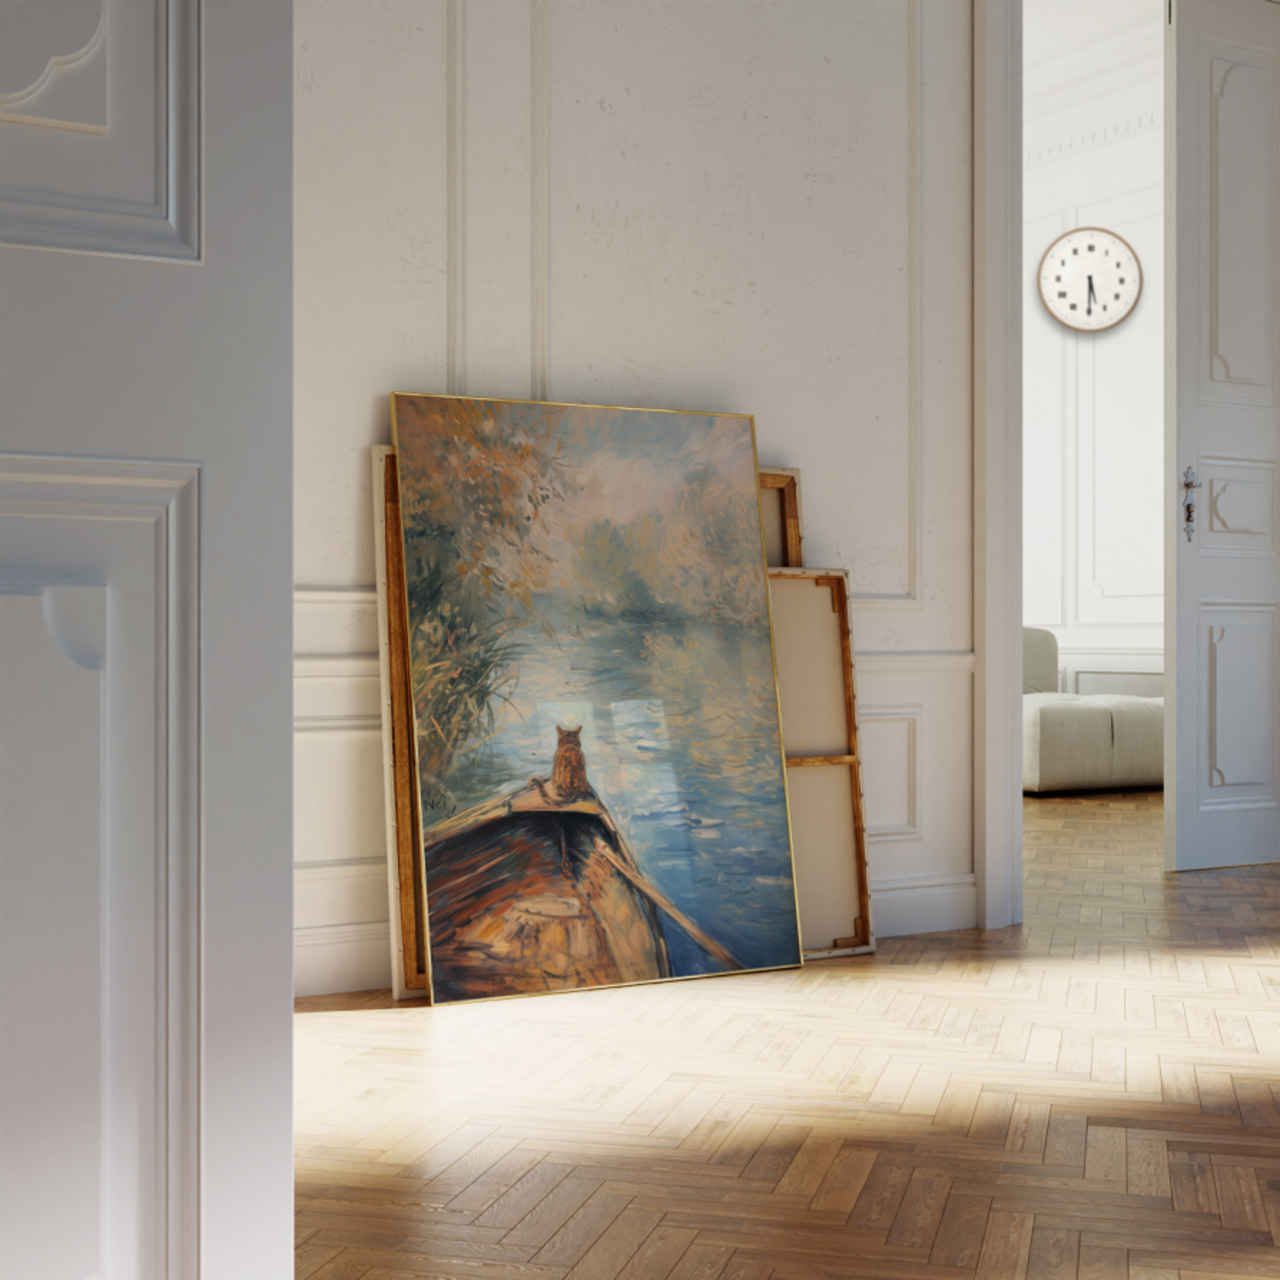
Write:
5,30
